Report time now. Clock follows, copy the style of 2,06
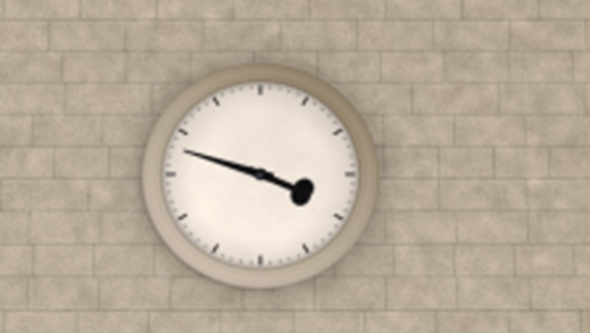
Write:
3,48
